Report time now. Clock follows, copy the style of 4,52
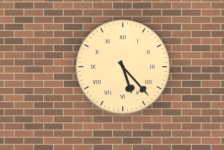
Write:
5,23
